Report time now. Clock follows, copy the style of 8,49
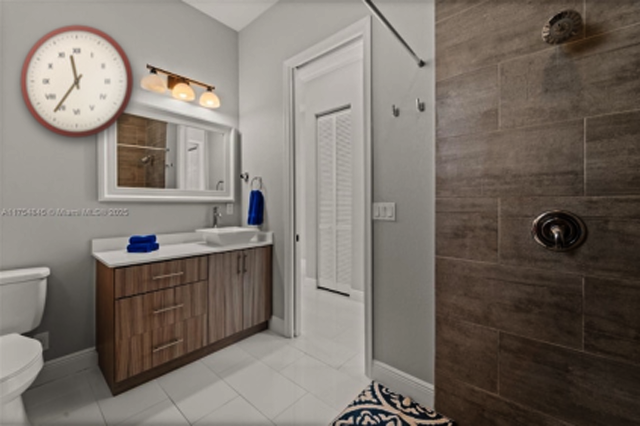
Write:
11,36
